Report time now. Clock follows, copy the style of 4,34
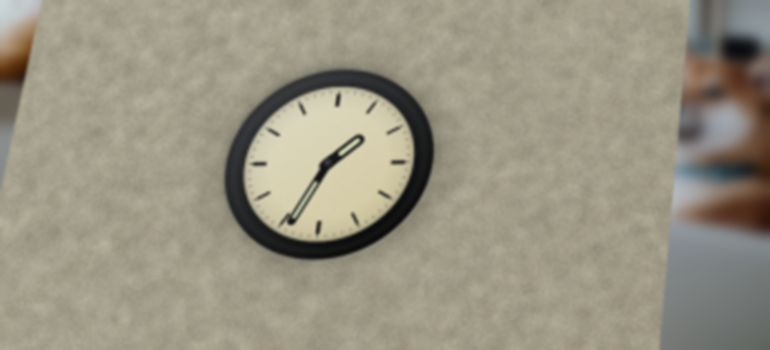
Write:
1,34
